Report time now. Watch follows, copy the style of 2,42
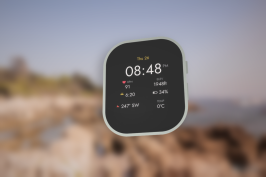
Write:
8,48
